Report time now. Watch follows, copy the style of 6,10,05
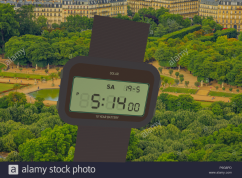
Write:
5,14,00
